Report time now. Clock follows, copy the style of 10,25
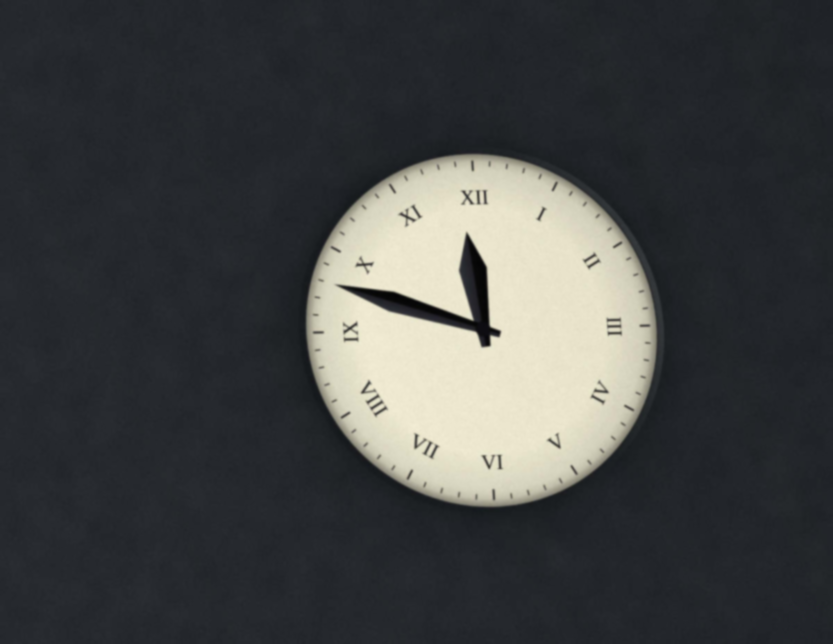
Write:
11,48
